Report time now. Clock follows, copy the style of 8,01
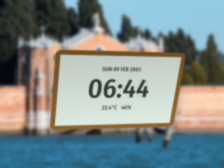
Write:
6,44
